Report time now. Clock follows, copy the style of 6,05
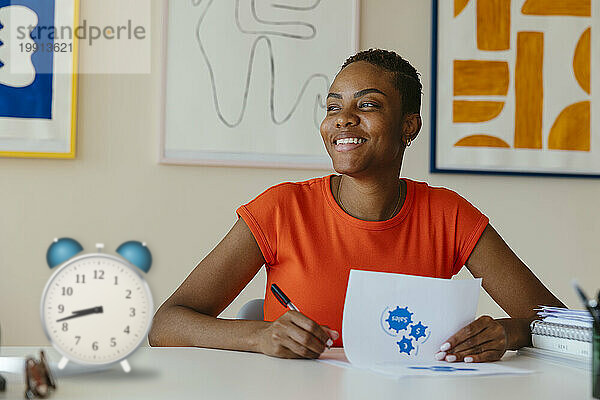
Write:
8,42
